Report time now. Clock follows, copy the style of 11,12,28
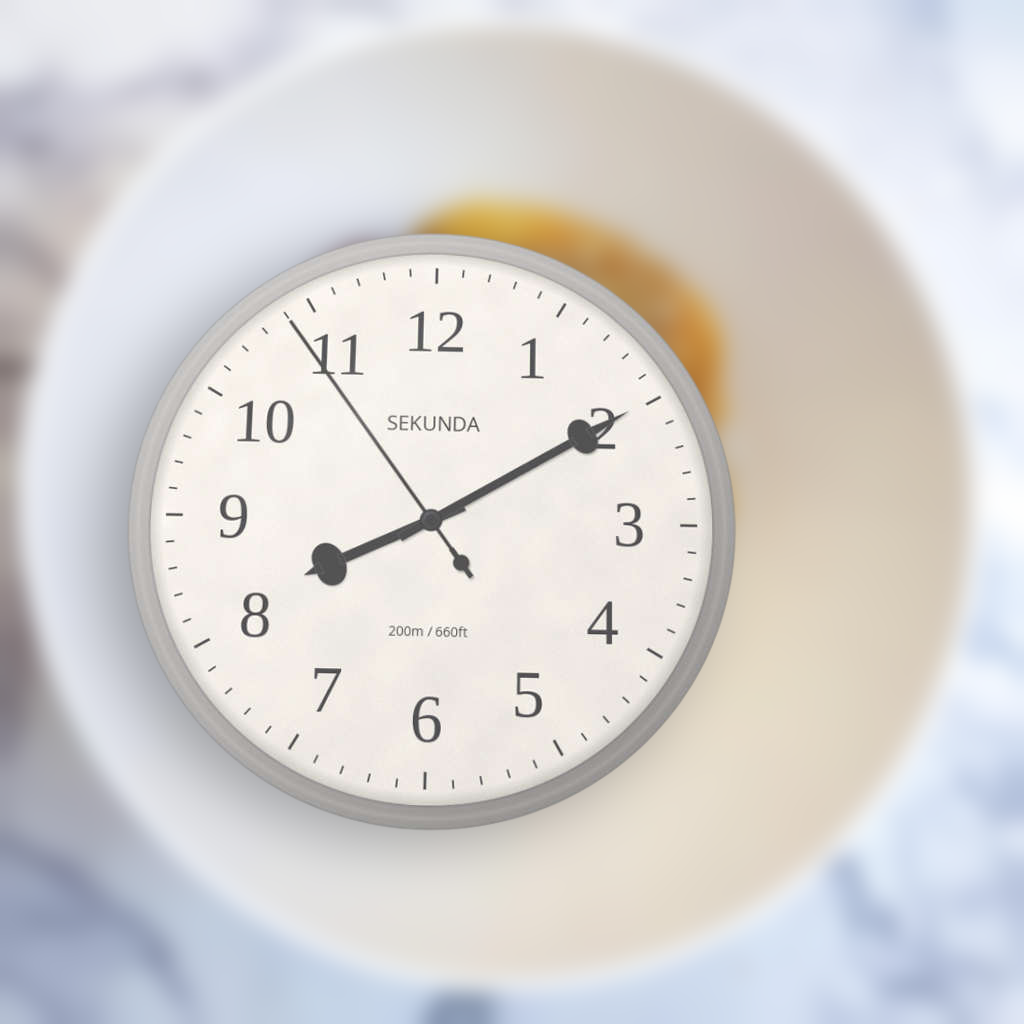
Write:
8,09,54
